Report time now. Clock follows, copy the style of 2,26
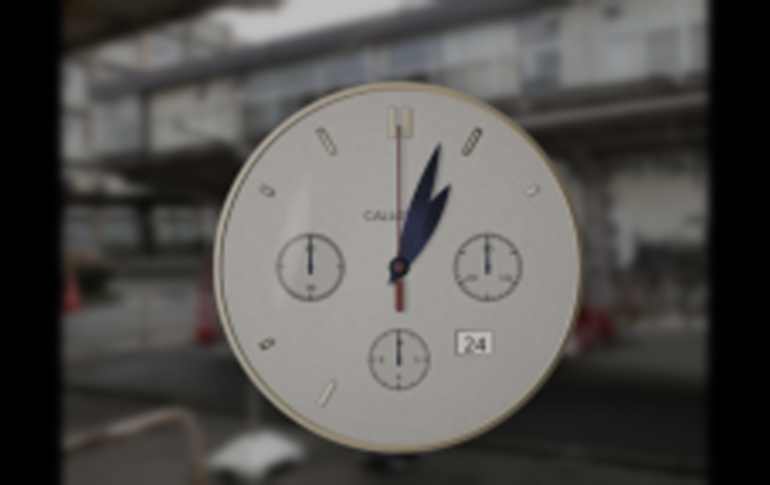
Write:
1,03
